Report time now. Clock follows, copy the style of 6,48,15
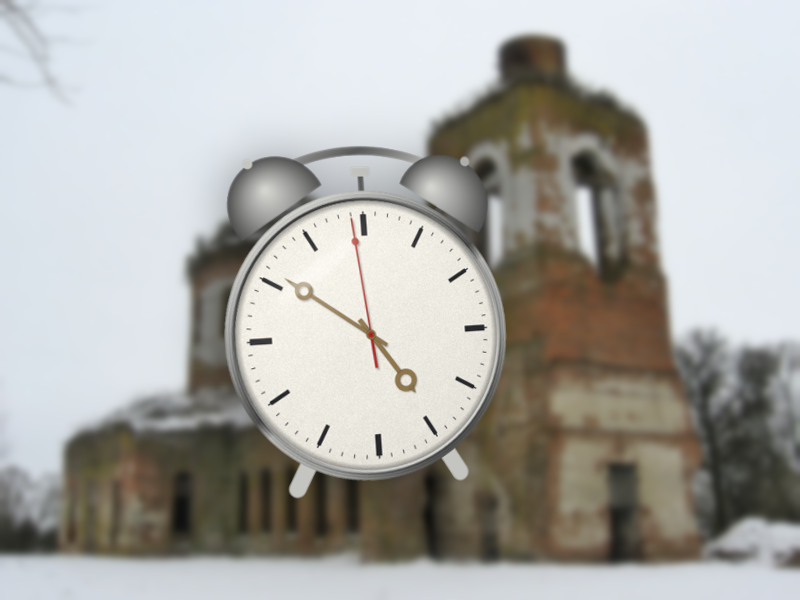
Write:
4,50,59
